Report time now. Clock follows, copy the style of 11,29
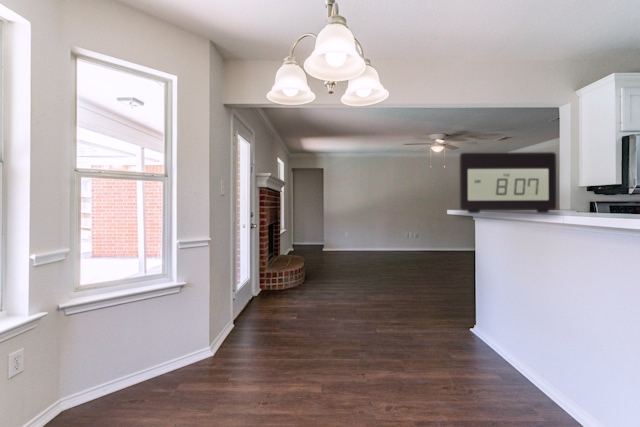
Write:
8,07
